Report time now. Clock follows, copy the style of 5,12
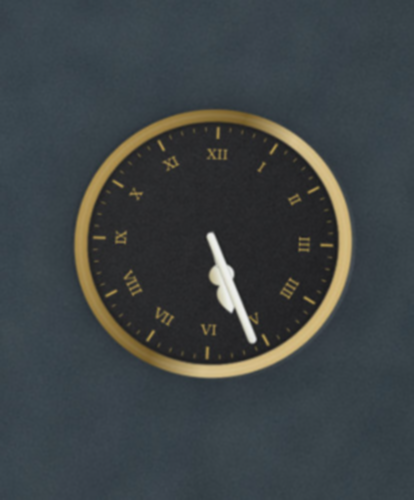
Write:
5,26
